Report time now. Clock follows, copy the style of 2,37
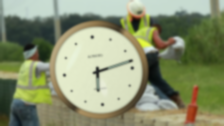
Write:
6,13
